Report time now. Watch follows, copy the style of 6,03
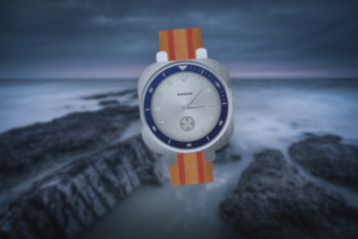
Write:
3,08
